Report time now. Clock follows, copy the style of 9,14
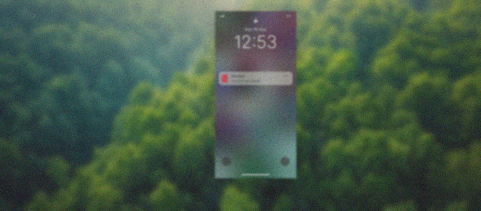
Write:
12,53
